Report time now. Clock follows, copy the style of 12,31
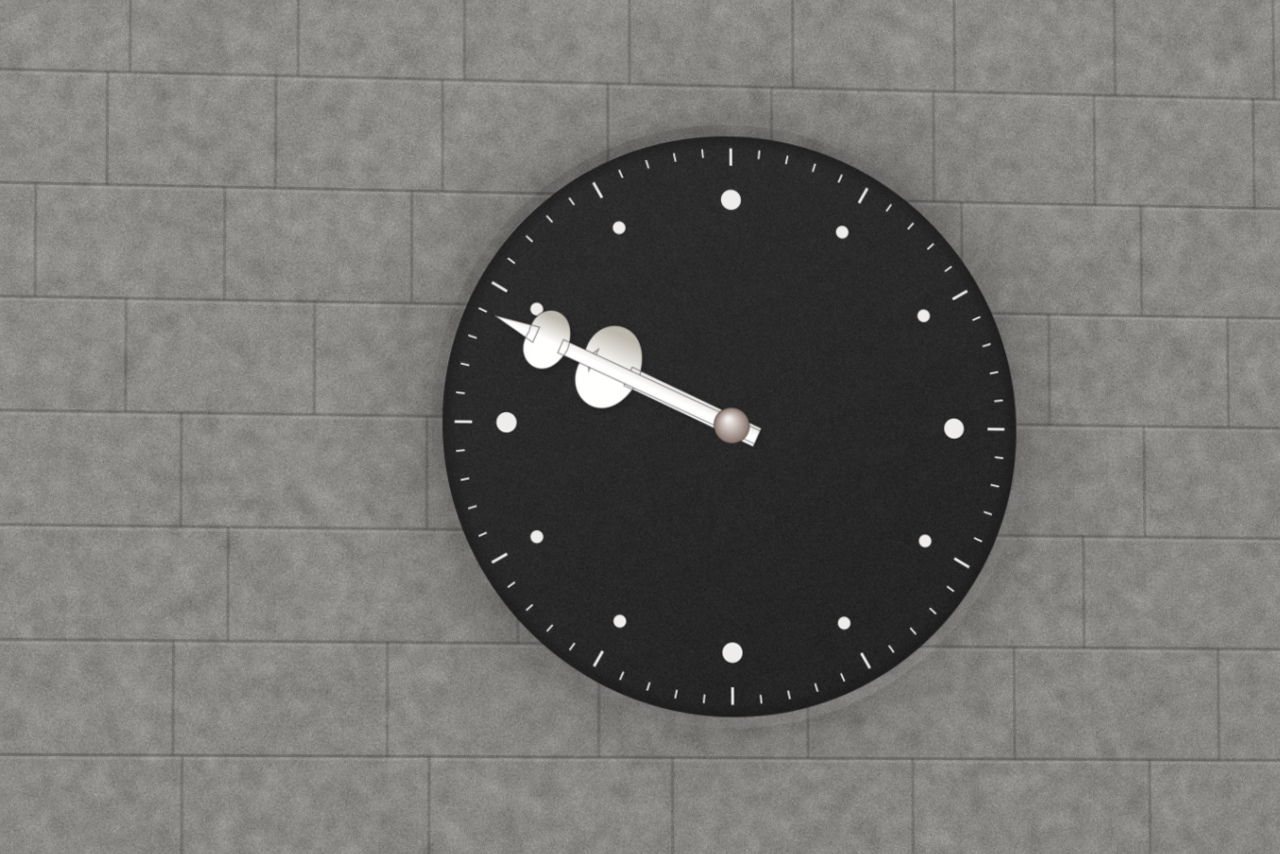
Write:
9,49
